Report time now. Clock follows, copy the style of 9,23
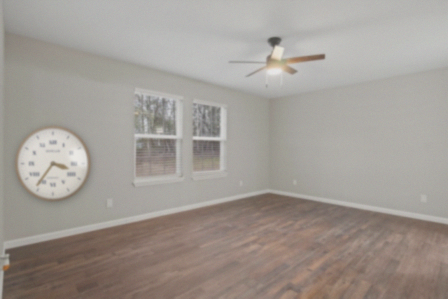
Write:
3,36
